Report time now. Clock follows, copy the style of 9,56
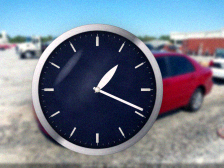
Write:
1,19
